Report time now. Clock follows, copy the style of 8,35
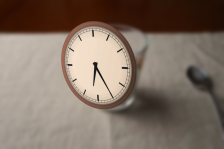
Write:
6,25
